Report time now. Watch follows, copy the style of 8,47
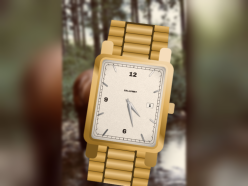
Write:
4,27
